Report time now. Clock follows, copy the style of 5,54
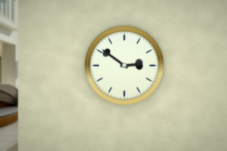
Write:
2,51
